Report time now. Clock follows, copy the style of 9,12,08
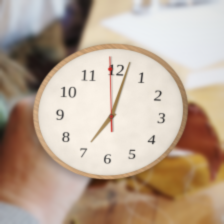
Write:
7,01,59
